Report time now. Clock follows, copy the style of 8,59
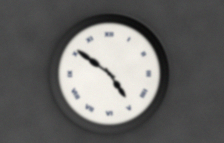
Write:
4,51
